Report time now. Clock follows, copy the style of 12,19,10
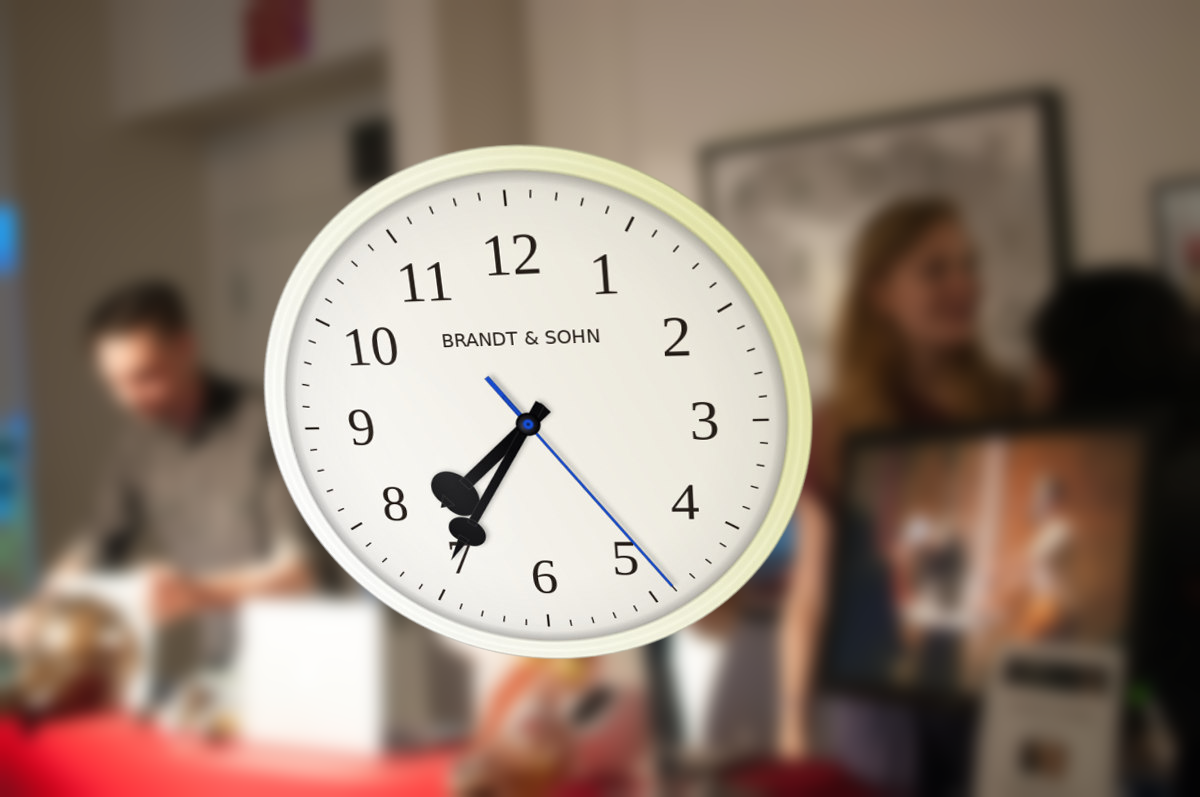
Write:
7,35,24
